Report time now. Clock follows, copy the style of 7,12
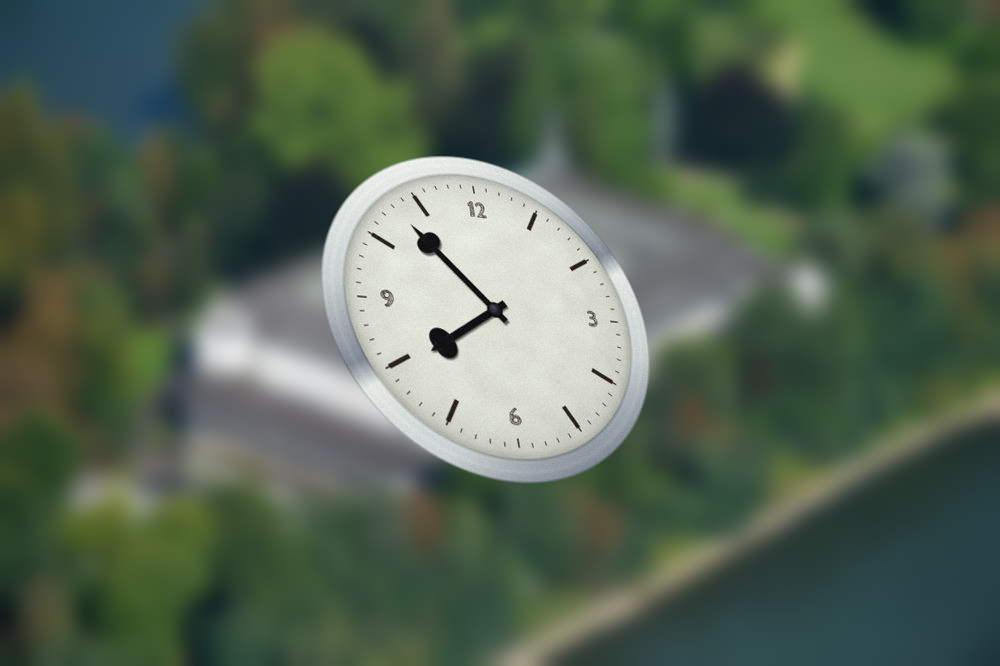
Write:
7,53
